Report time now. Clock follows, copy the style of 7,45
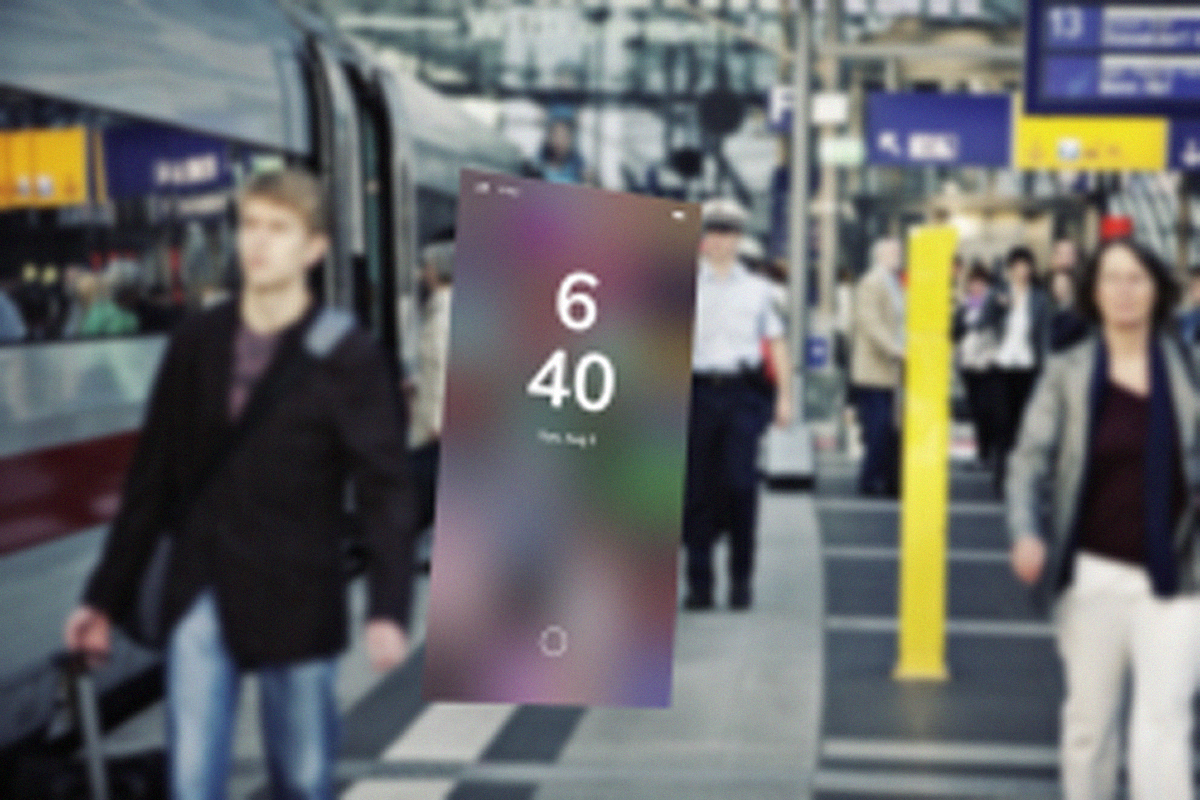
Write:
6,40
